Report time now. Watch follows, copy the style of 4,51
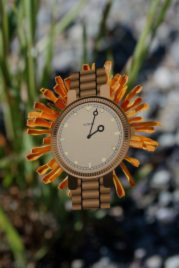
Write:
2,03
